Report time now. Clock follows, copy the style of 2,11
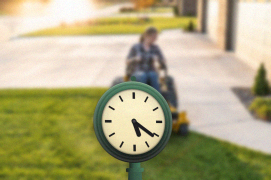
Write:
5,21
